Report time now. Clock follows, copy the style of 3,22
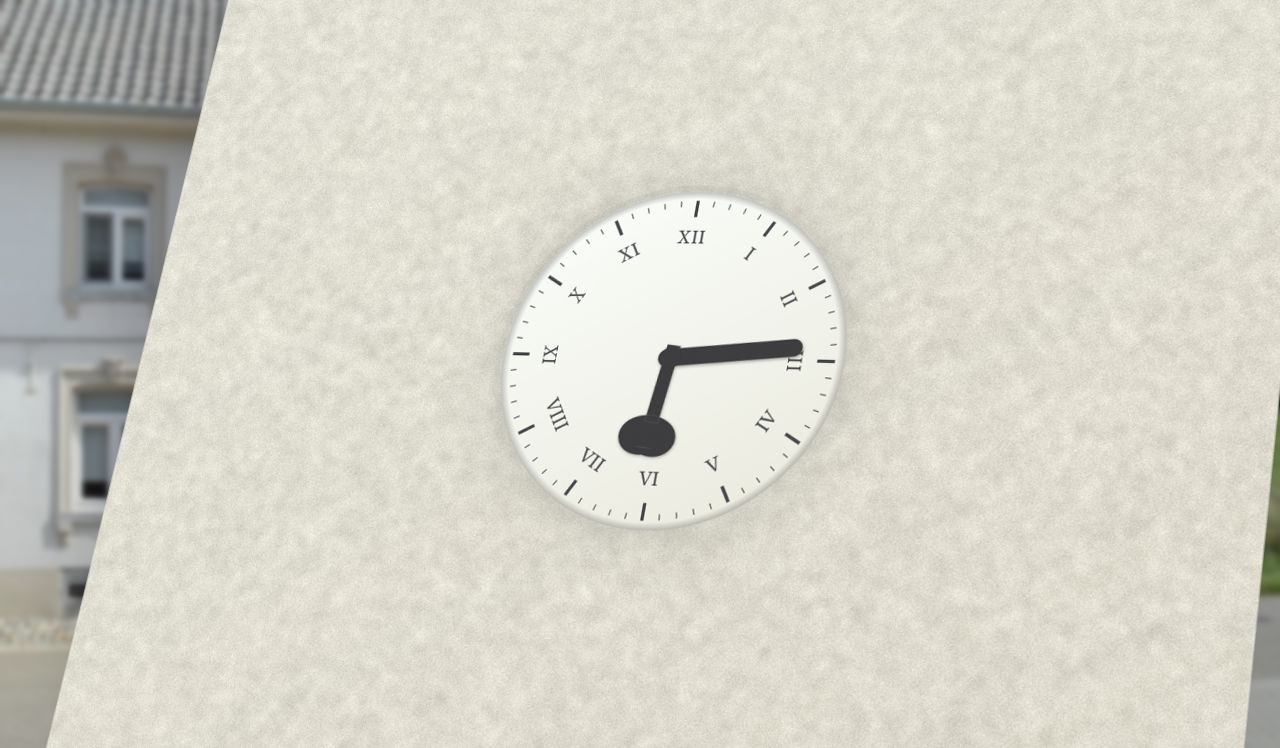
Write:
6,14
